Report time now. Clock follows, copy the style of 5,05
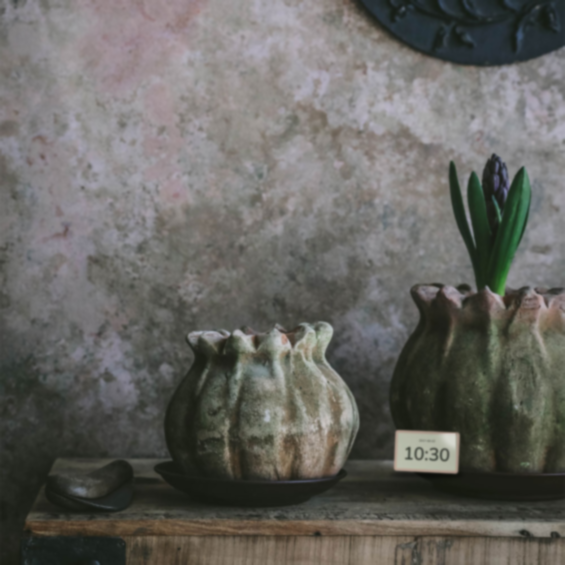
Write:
10,30
